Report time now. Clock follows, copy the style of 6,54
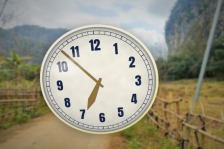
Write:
6,53
